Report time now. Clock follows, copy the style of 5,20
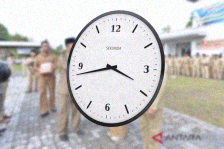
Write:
3,43
